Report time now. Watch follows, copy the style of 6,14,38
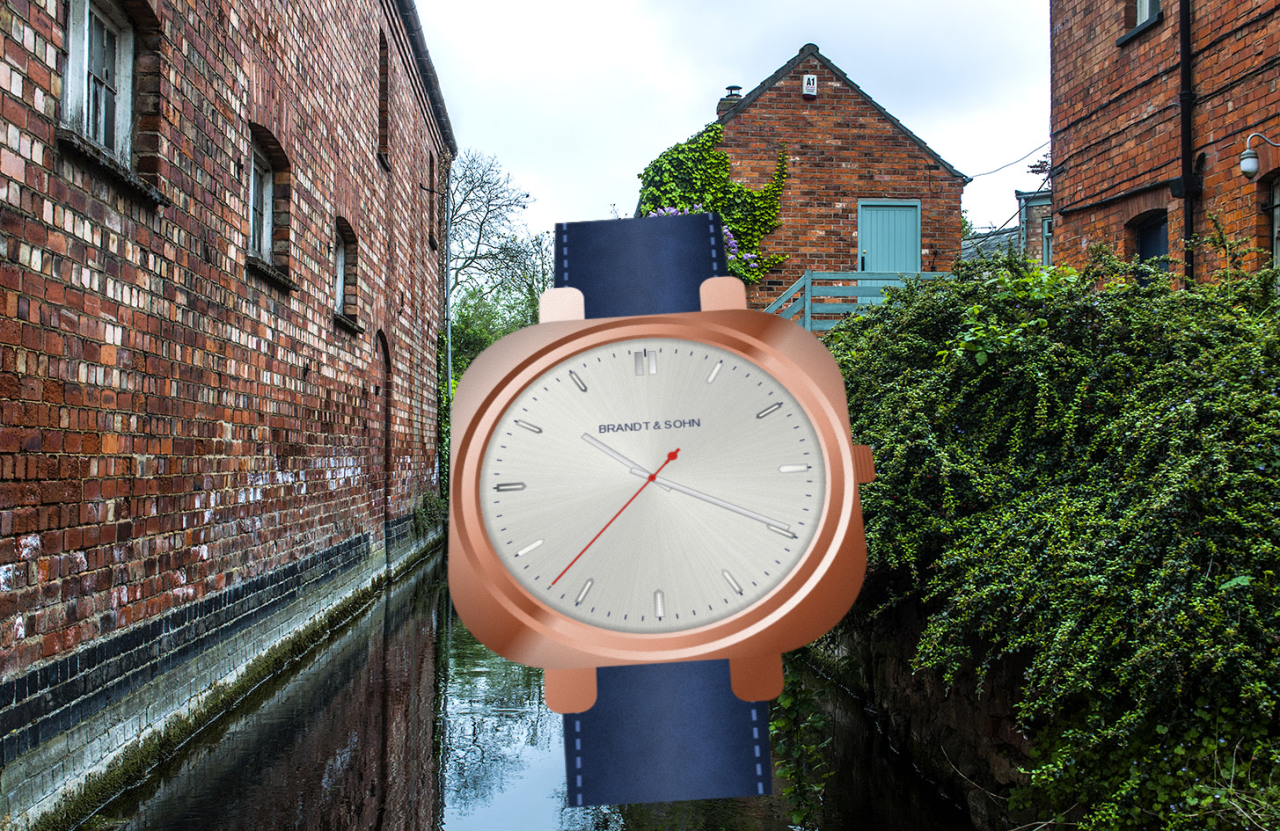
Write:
10,19,37
